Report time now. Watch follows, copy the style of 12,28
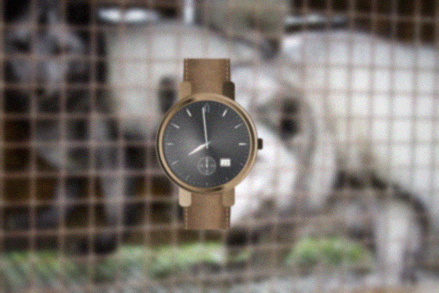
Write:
7,59
